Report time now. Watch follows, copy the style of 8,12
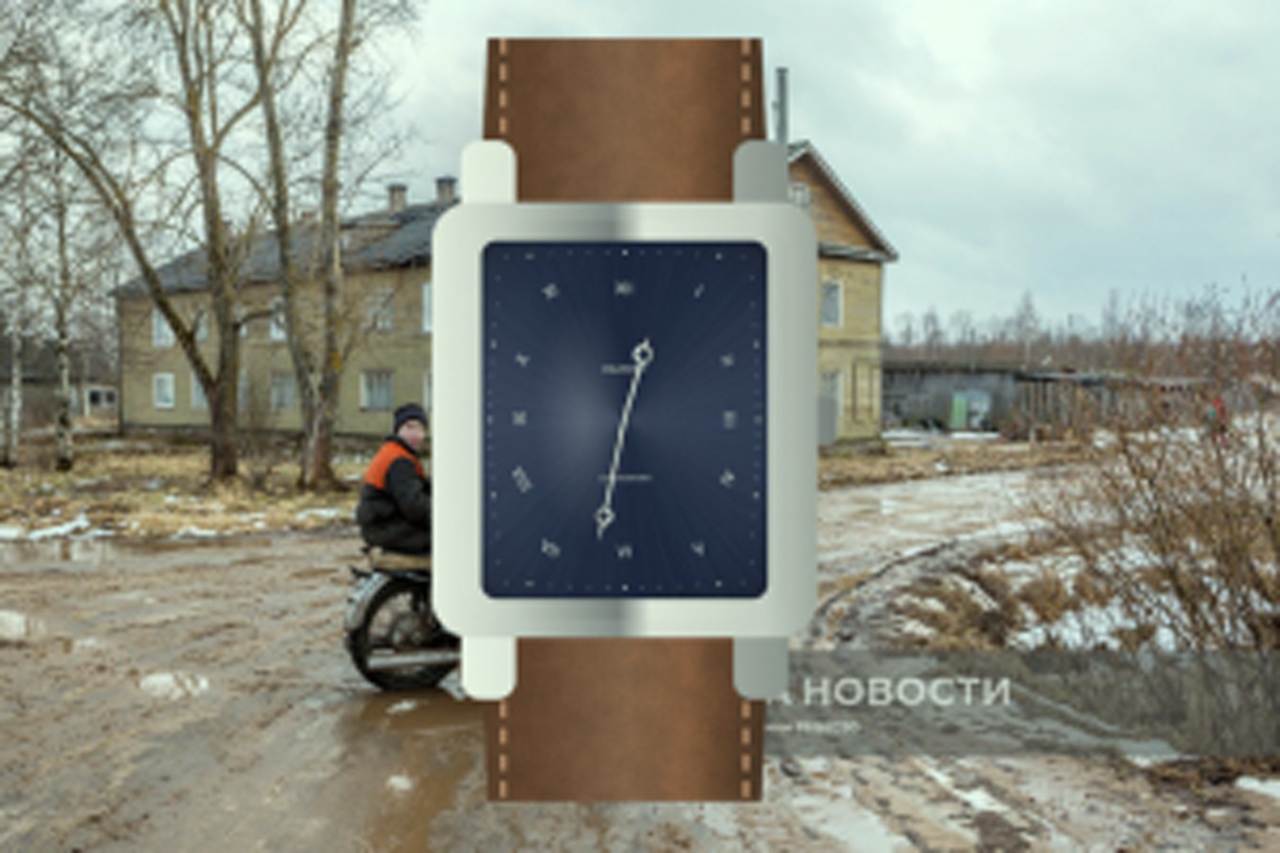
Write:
12,32
